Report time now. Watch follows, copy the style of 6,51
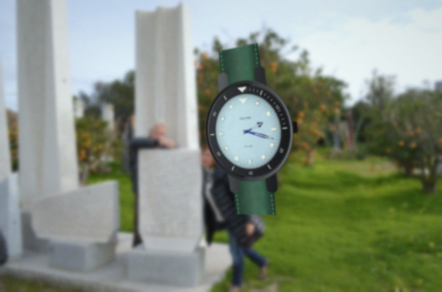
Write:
2,18
